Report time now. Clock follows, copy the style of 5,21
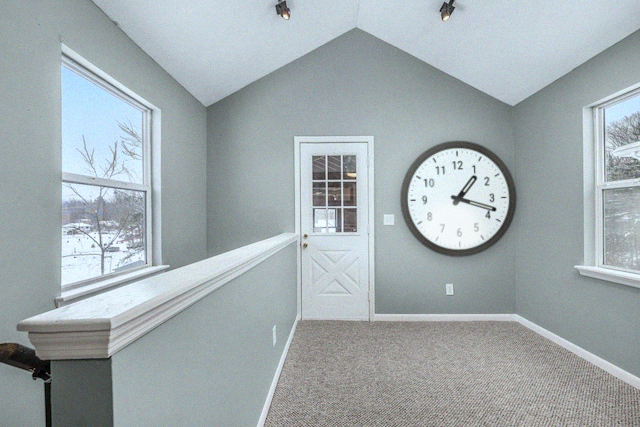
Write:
1,18
